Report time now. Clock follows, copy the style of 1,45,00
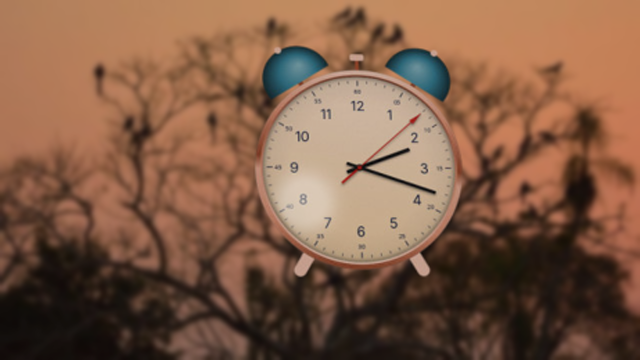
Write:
2,18,08
